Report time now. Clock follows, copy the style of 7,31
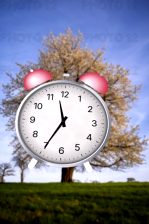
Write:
11,35
